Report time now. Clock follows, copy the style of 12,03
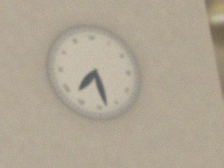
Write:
7,28
